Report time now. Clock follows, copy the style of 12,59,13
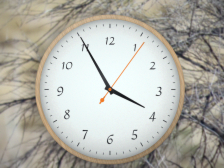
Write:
3,55,06
